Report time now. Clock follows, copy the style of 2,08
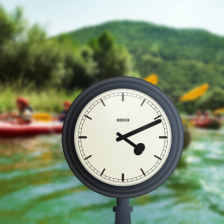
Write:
4,11
